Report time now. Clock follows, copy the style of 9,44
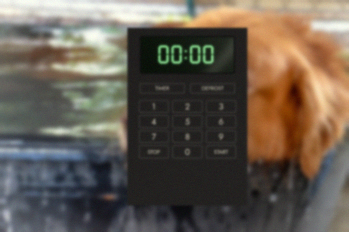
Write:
0,00
